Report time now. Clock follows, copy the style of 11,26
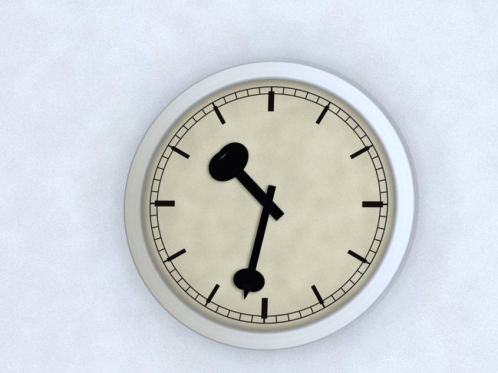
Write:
10,32
